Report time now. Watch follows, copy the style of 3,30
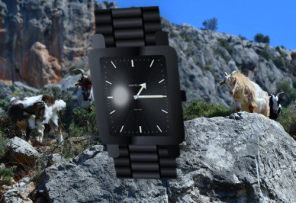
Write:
1,15
